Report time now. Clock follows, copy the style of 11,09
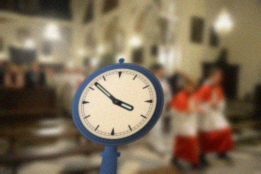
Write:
3,52
